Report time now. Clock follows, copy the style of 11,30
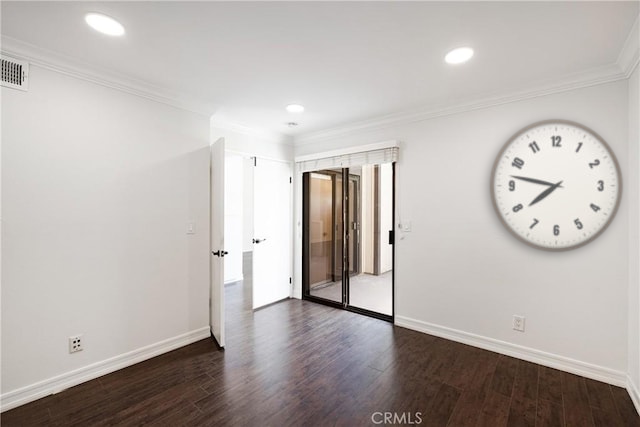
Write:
7,47
